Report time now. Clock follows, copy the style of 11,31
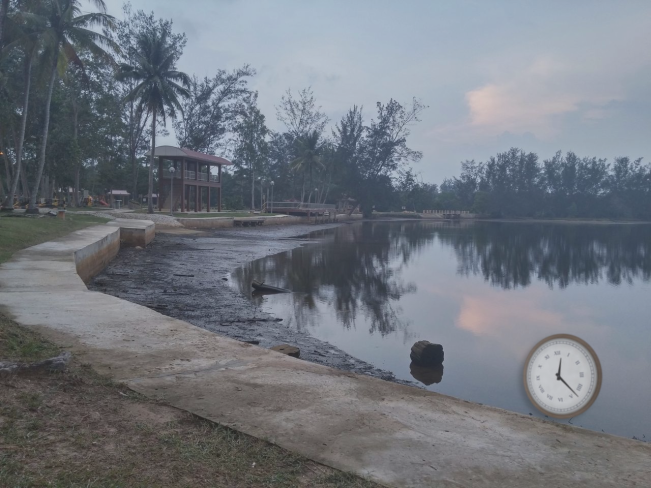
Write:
12,23
